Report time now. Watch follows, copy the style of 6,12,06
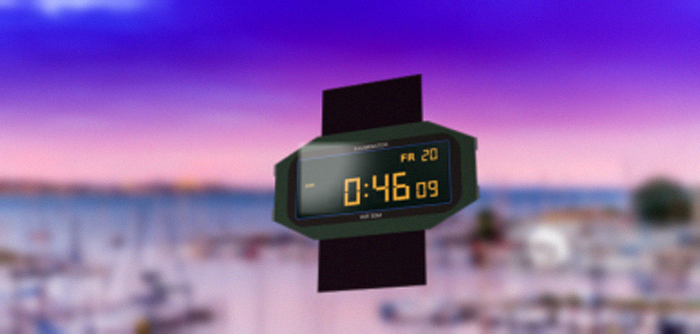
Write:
0,46,09
